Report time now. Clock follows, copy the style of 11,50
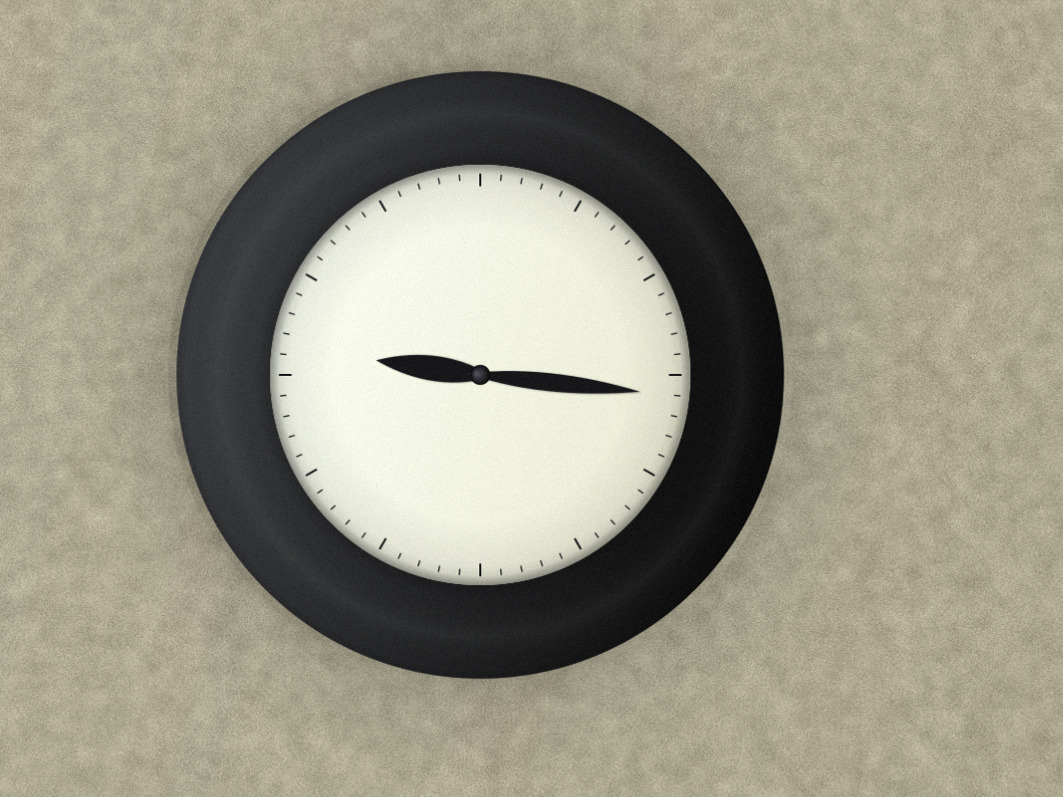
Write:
9,16
